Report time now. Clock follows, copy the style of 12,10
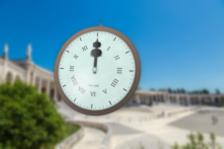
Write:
12,00
